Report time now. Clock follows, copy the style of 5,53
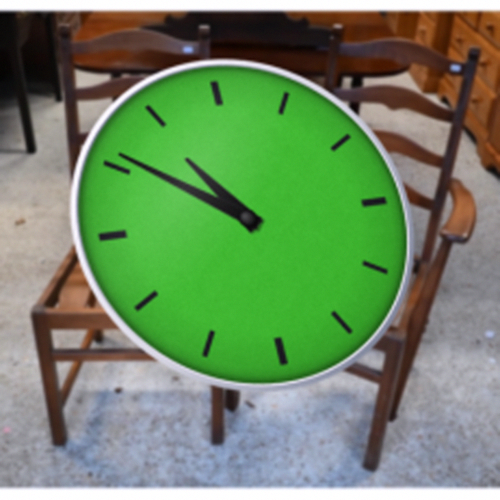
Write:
10,51
